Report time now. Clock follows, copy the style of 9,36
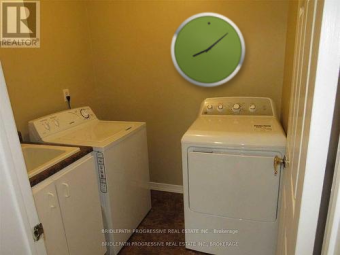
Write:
8,08
